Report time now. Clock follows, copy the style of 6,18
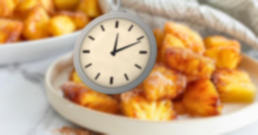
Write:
12,11
